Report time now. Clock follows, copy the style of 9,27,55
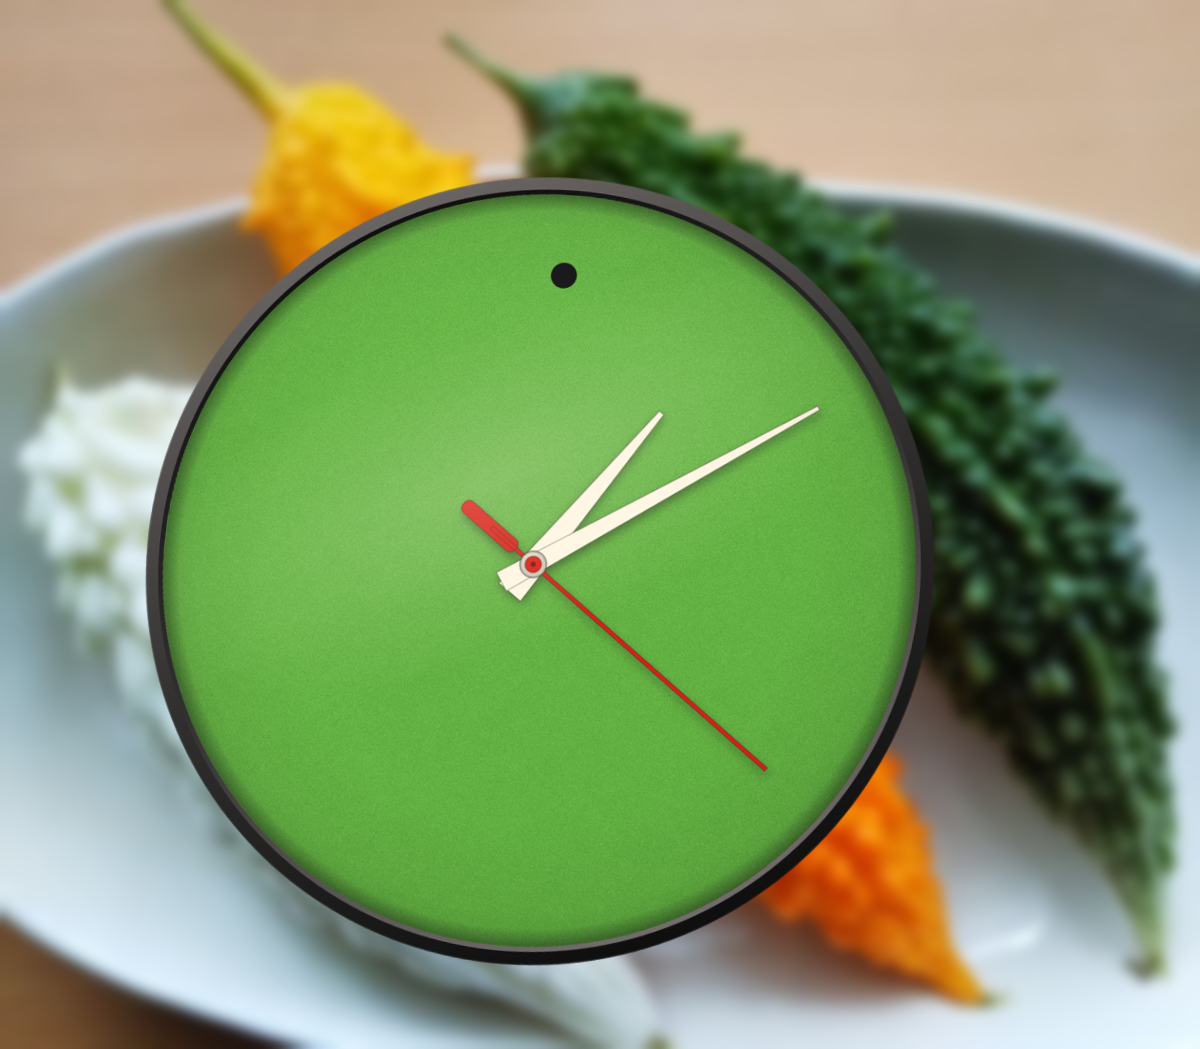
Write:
1,09,21
